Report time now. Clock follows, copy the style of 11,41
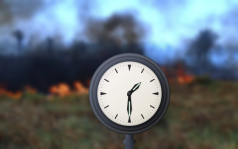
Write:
1,30
